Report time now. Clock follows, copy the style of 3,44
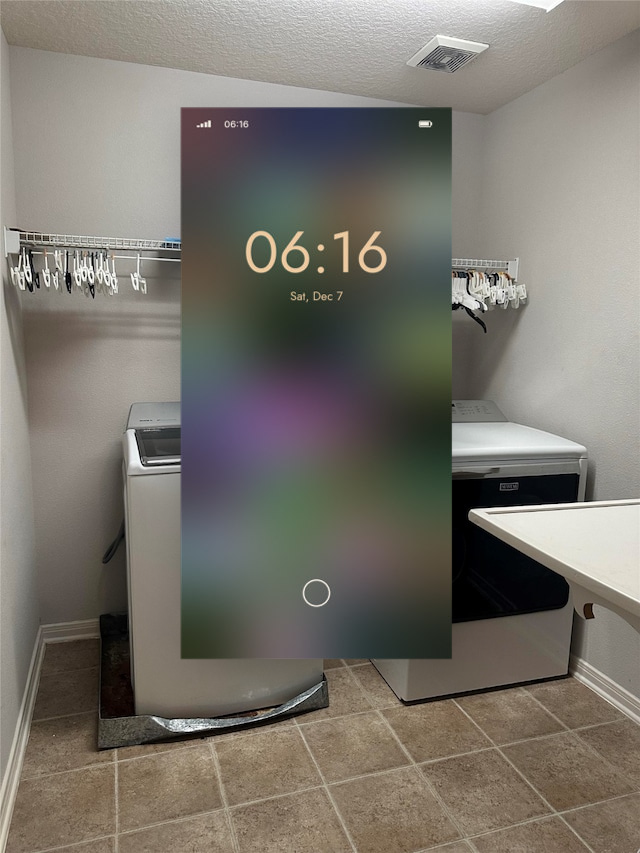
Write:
6,16
